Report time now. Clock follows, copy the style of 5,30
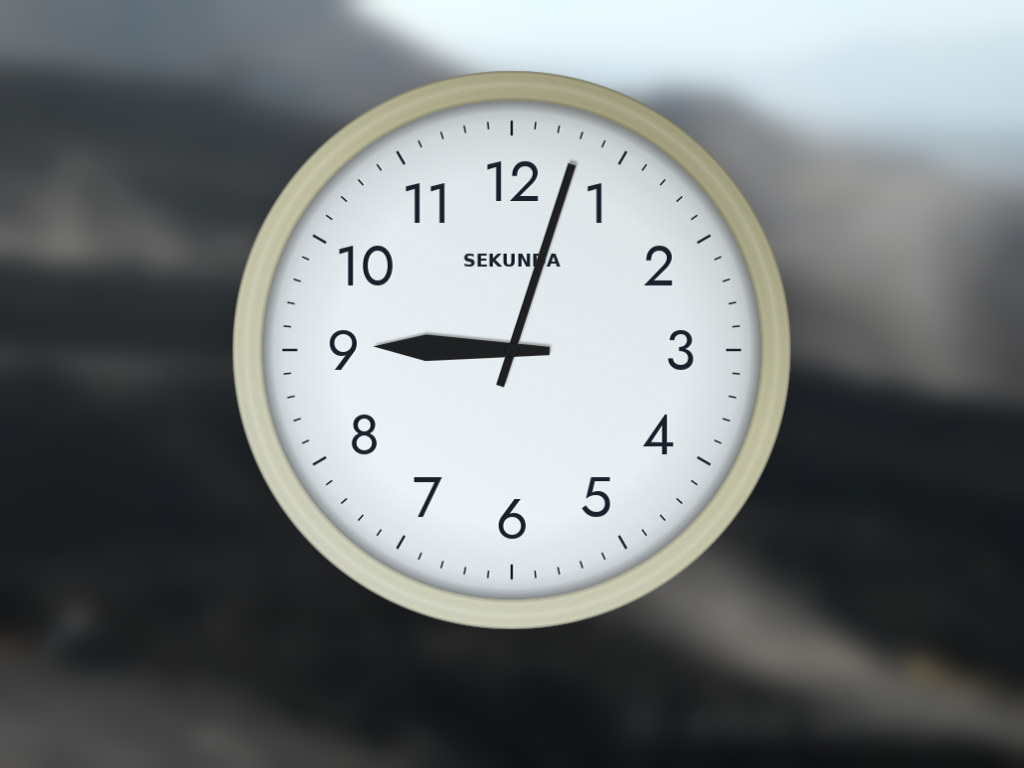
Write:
9,03
